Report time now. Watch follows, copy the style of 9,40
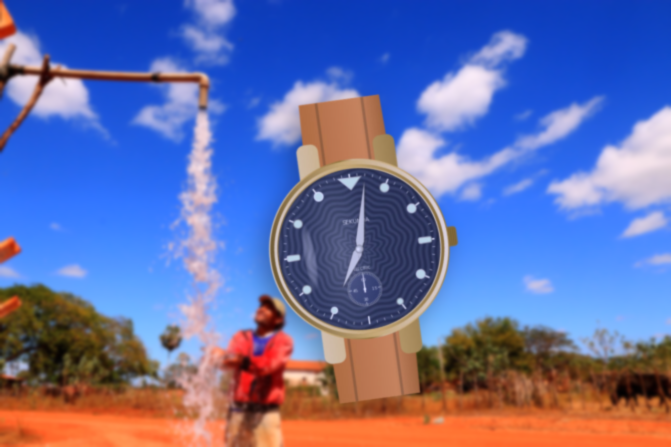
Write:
7,02
